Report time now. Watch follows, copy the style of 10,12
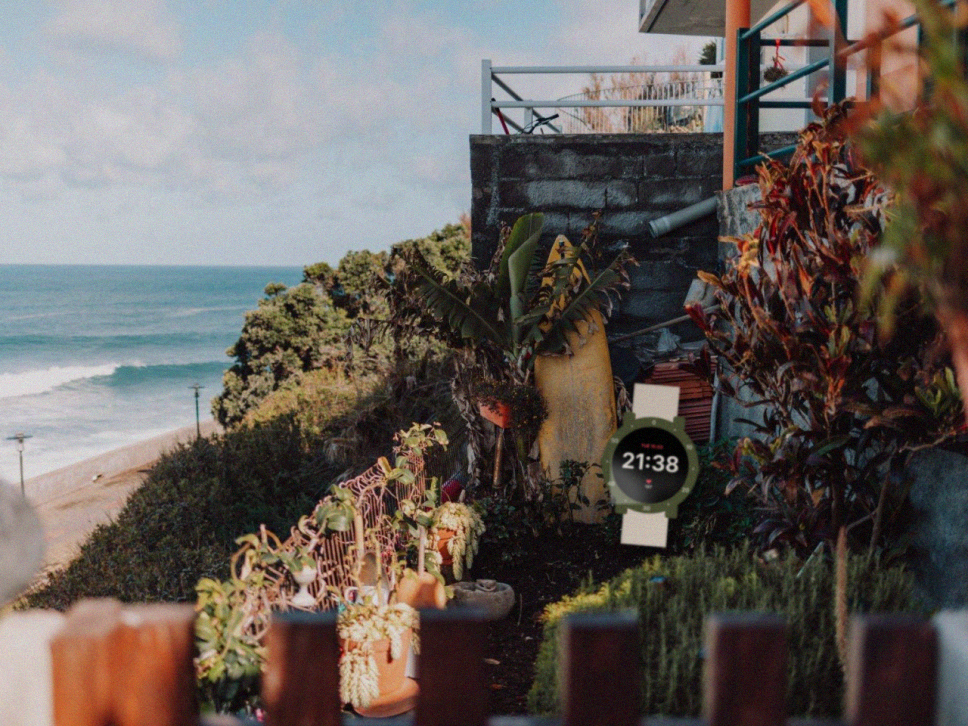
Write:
21,38
